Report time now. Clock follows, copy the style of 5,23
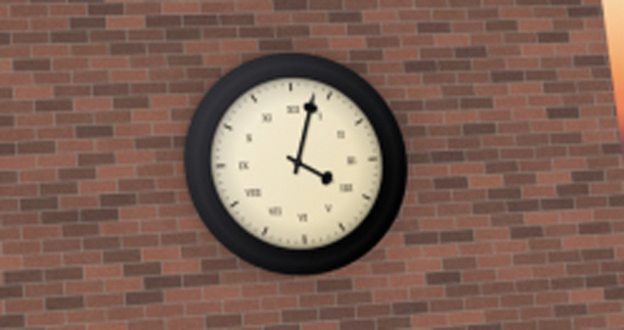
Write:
4,03
